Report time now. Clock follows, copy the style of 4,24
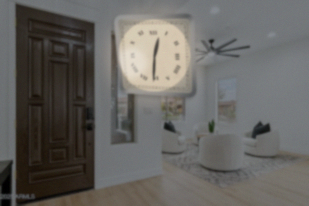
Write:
12,31
